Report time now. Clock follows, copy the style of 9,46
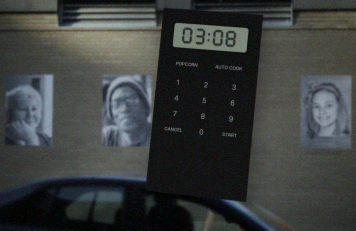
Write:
3,08
